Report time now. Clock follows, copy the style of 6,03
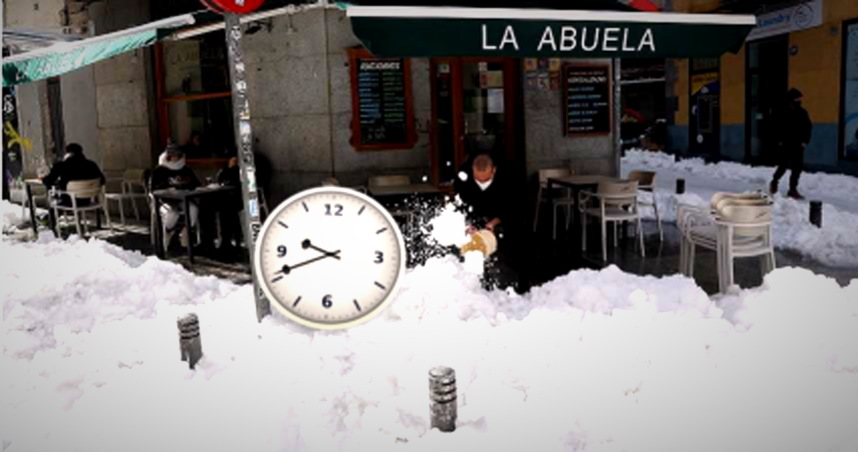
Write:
9,41
